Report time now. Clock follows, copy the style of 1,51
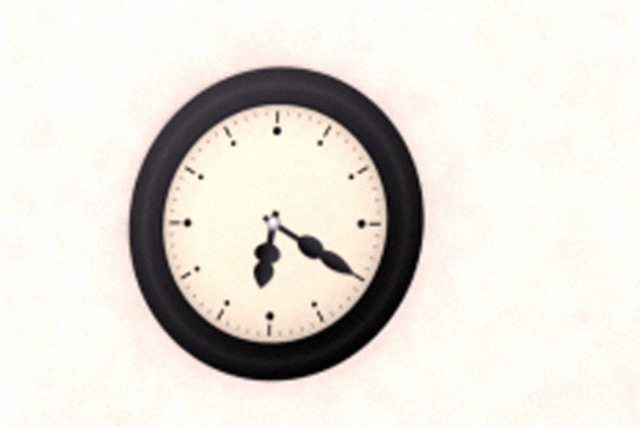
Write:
6,20
